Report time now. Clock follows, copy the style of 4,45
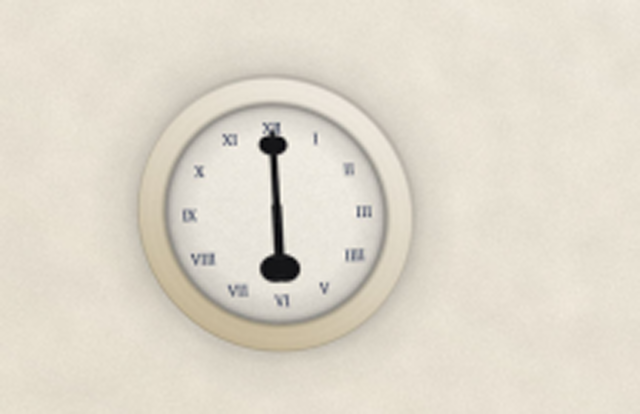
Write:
6,00
